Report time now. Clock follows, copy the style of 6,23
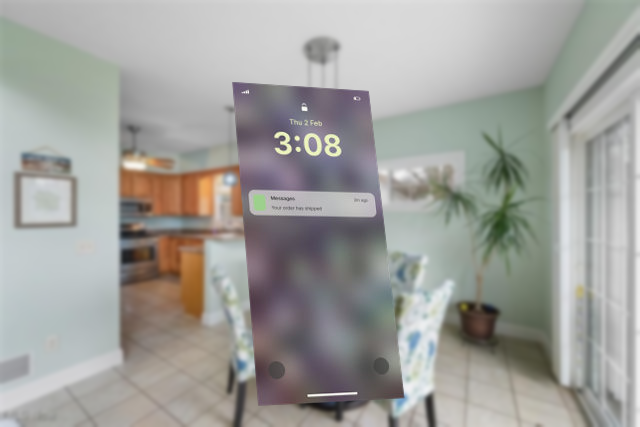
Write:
3,08
